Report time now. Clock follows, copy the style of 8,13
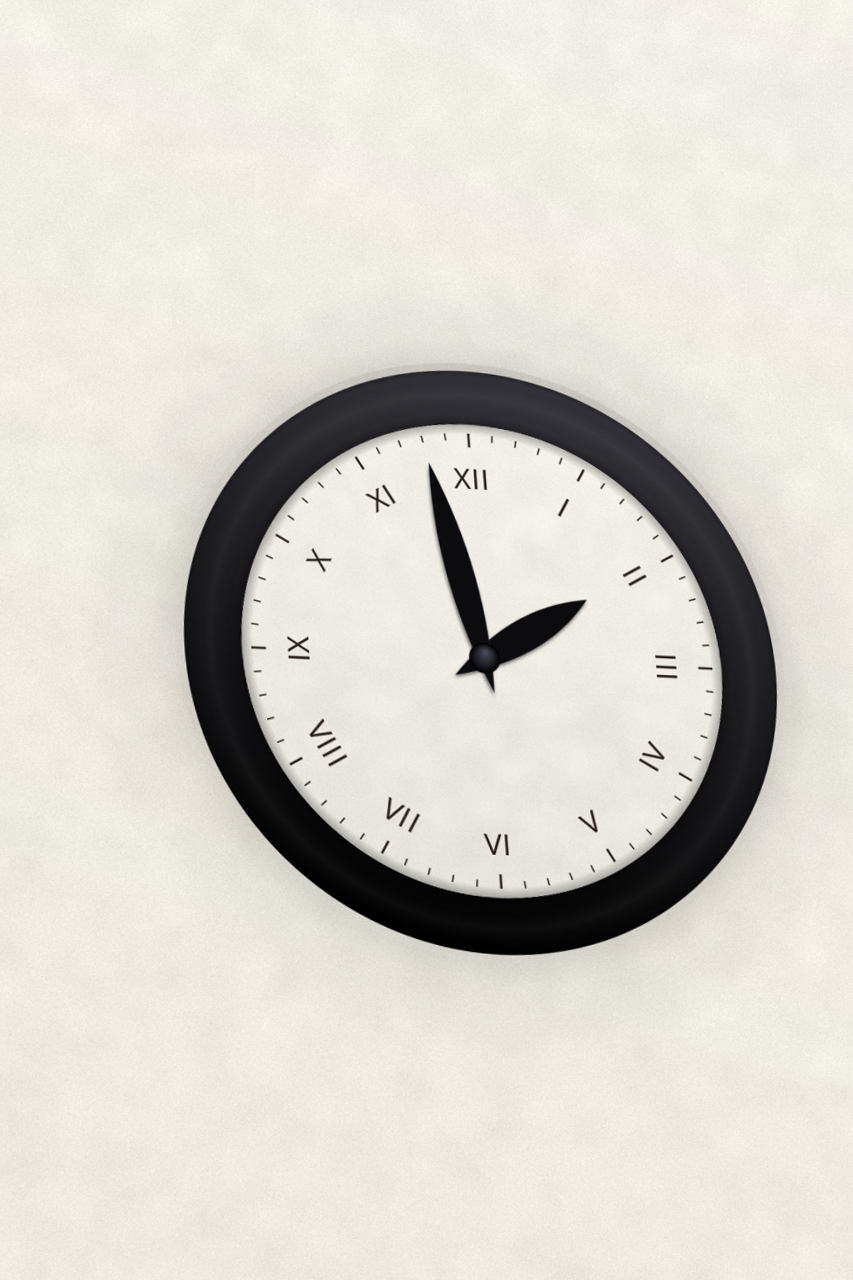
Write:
1,58
